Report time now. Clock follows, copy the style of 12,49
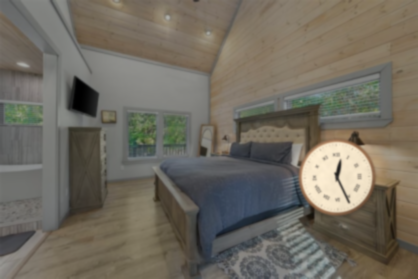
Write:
12,26
